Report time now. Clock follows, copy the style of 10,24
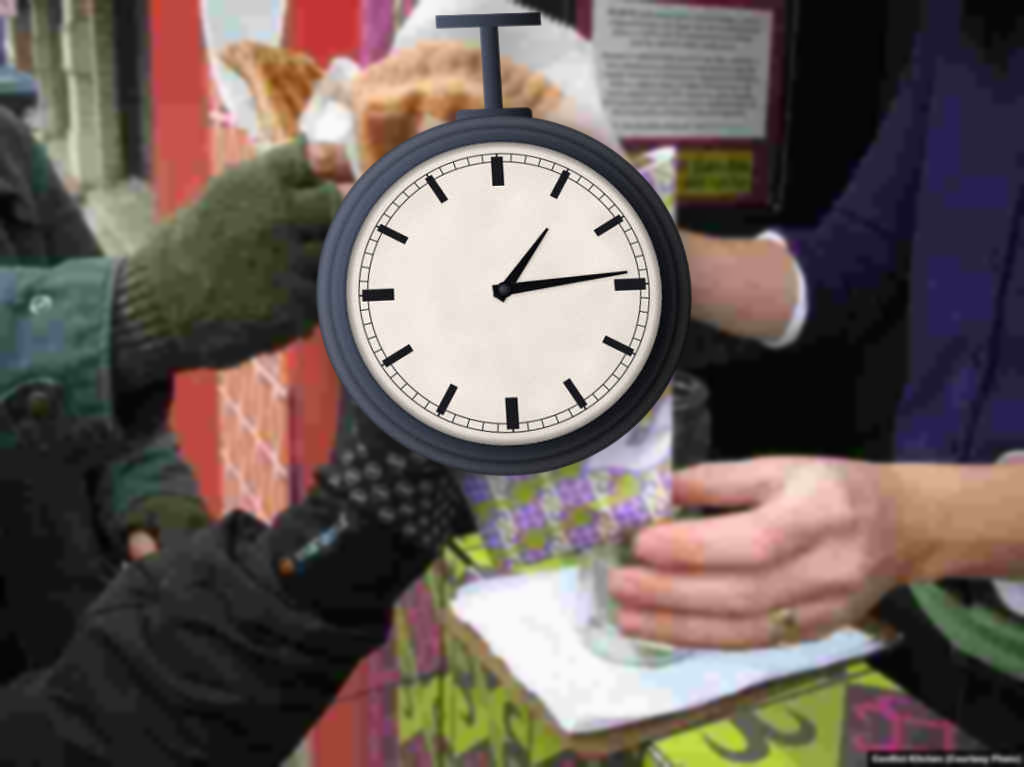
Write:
1,14
